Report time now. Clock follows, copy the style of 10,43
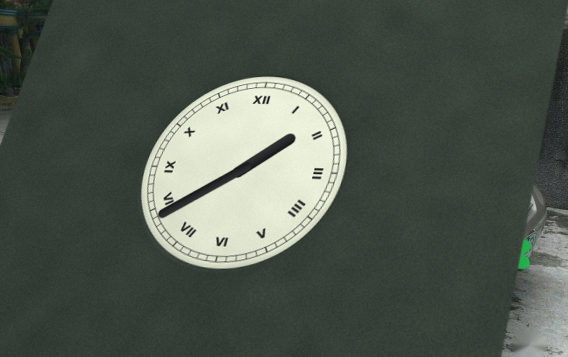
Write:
1,39
